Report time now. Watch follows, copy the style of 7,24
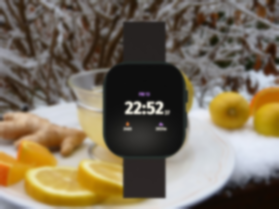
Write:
22,52
